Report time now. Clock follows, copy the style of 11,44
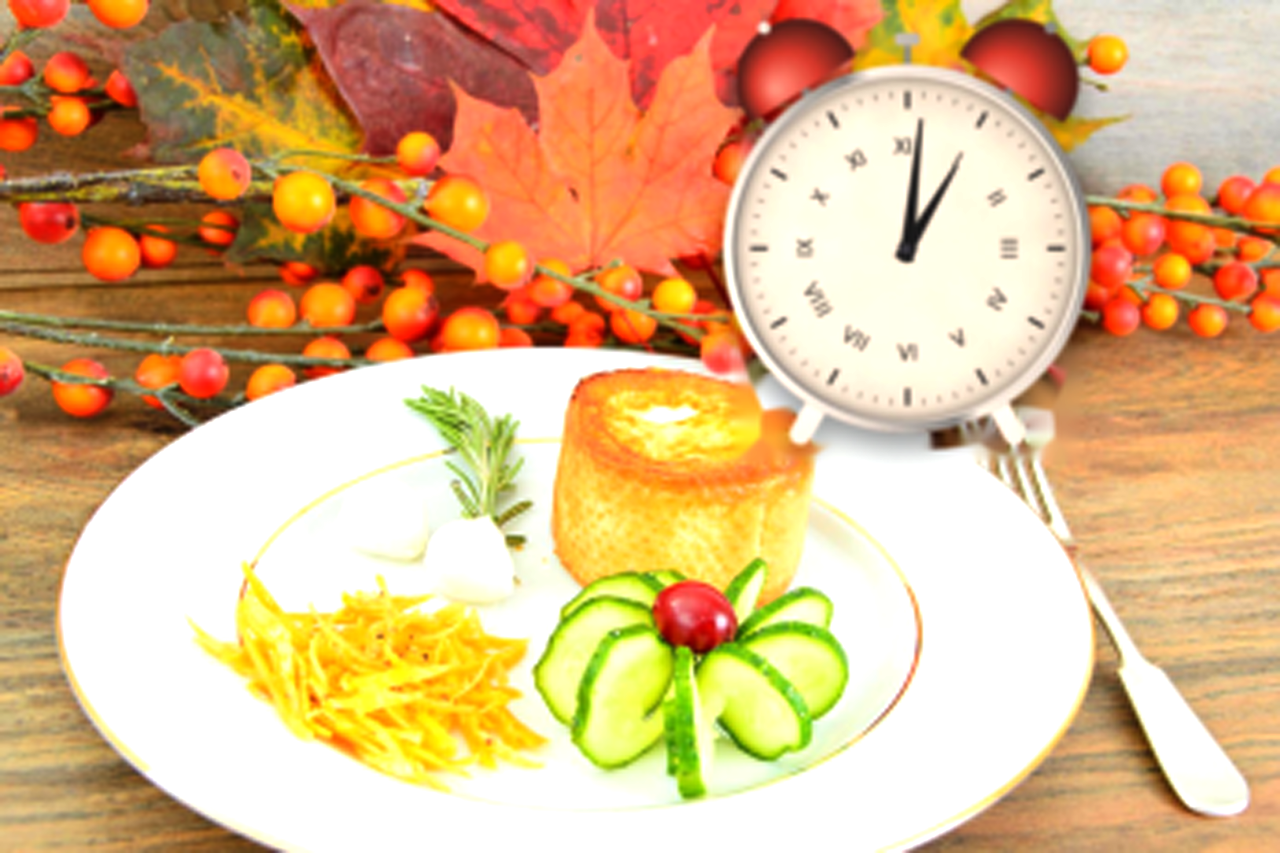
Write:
1,01
